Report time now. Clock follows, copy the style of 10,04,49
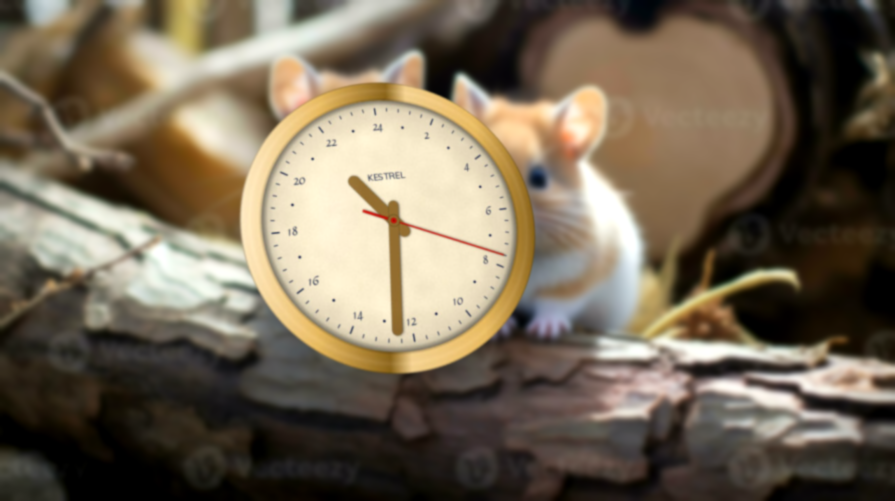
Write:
21,31,19
